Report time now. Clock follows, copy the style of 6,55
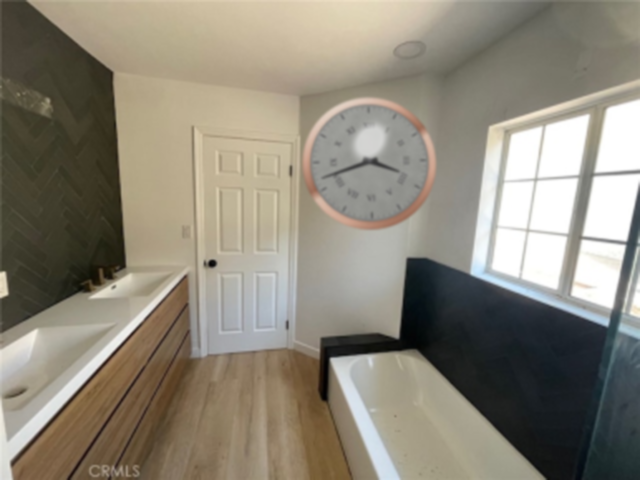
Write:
3,42
